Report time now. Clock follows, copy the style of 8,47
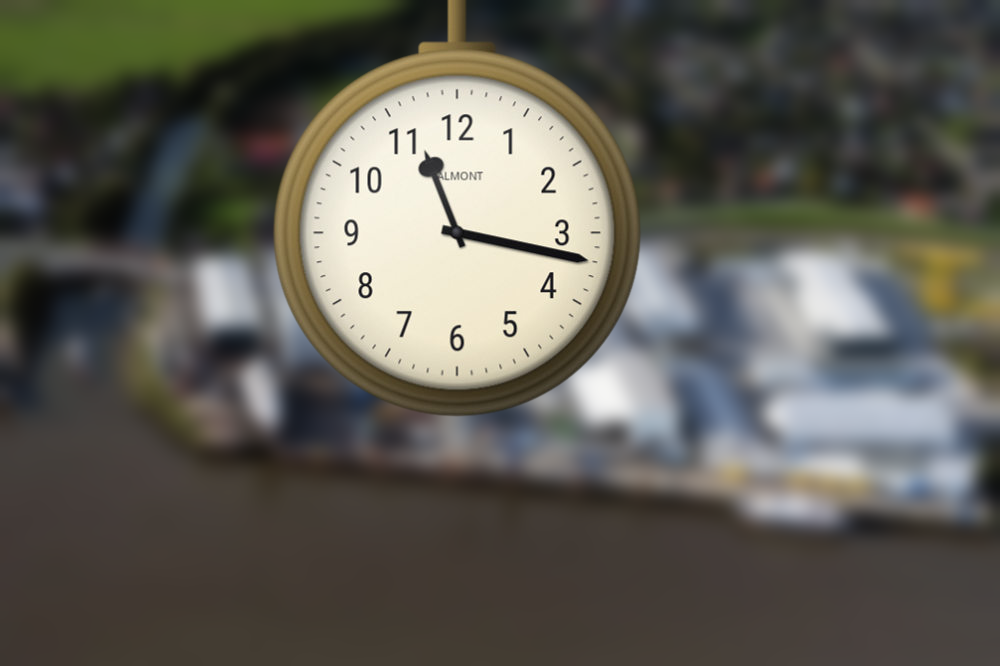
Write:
11,17
